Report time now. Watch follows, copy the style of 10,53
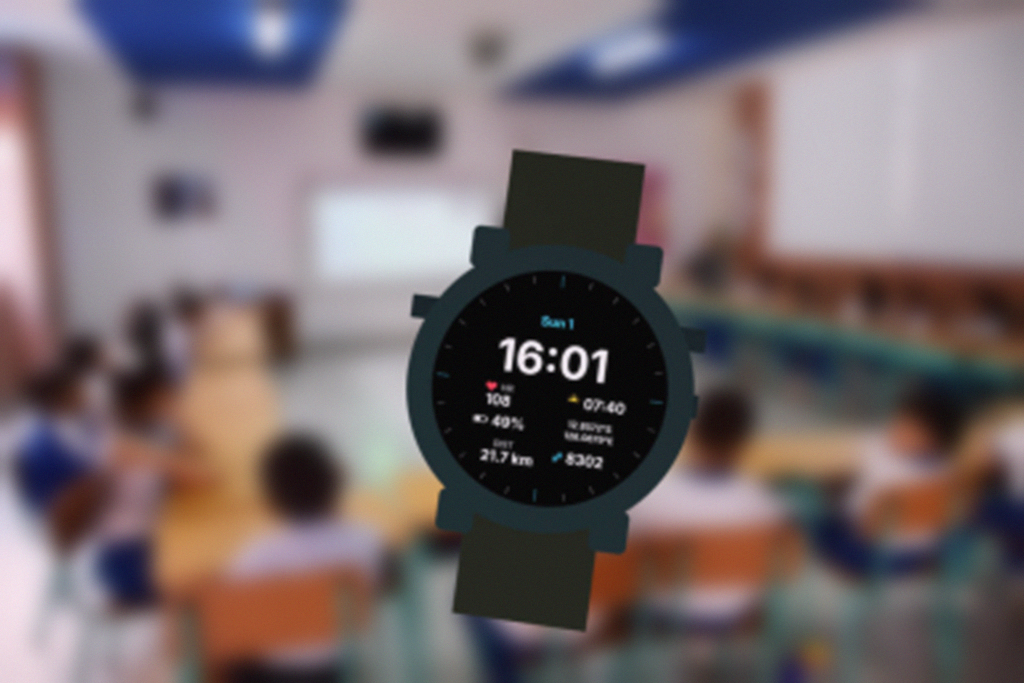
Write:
16,01
